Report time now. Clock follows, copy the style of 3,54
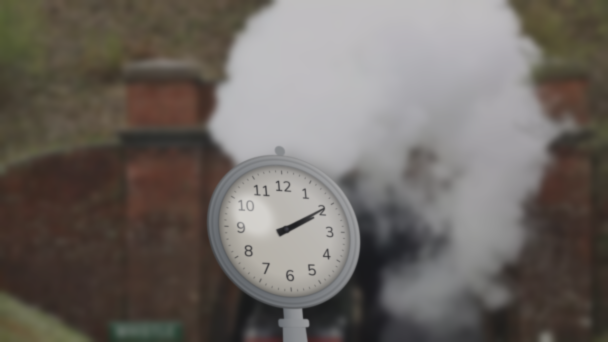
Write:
2,10
